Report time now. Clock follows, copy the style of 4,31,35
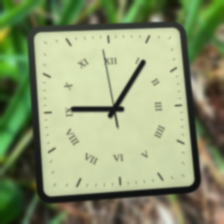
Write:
9,05,59
